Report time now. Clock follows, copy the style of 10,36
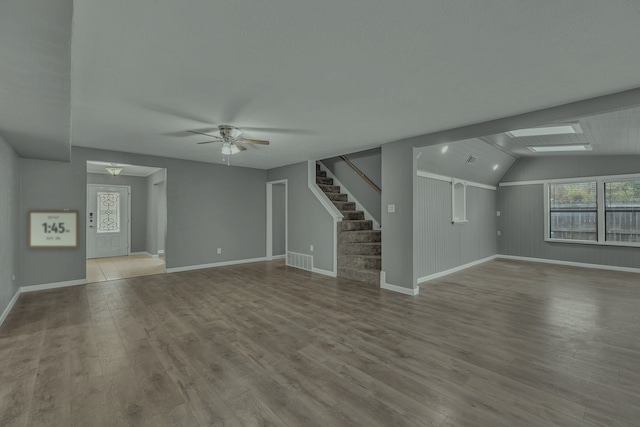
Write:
1,45
